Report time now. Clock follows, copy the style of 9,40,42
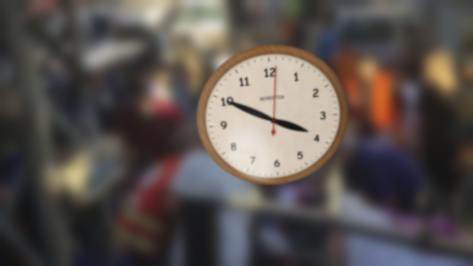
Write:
3,50,01
